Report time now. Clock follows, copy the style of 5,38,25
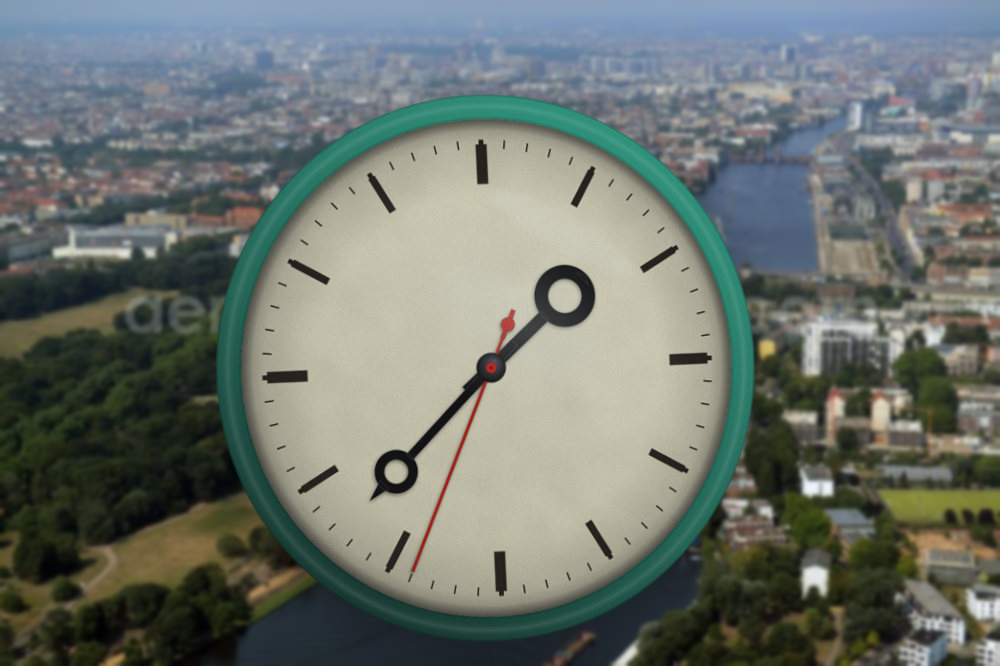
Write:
1,37,34
